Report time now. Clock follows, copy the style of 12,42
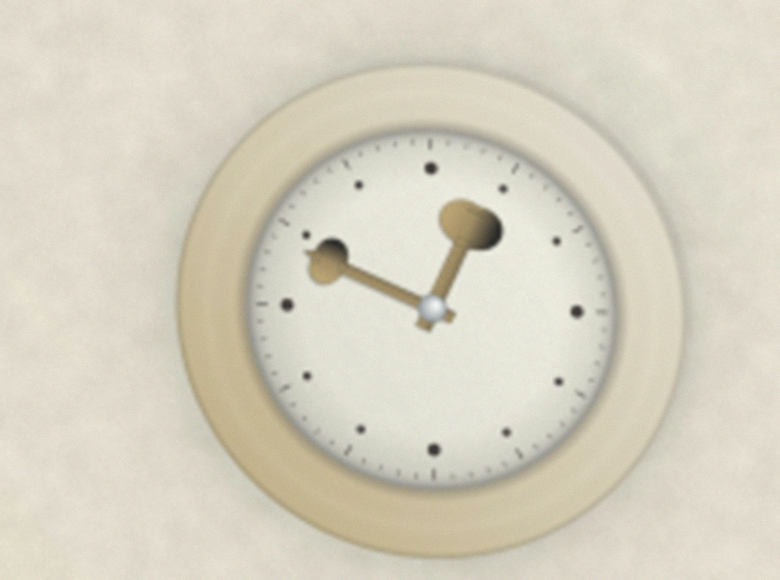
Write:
12,49
